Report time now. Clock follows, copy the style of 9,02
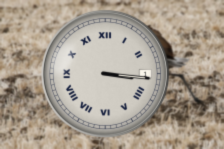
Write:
3,16
